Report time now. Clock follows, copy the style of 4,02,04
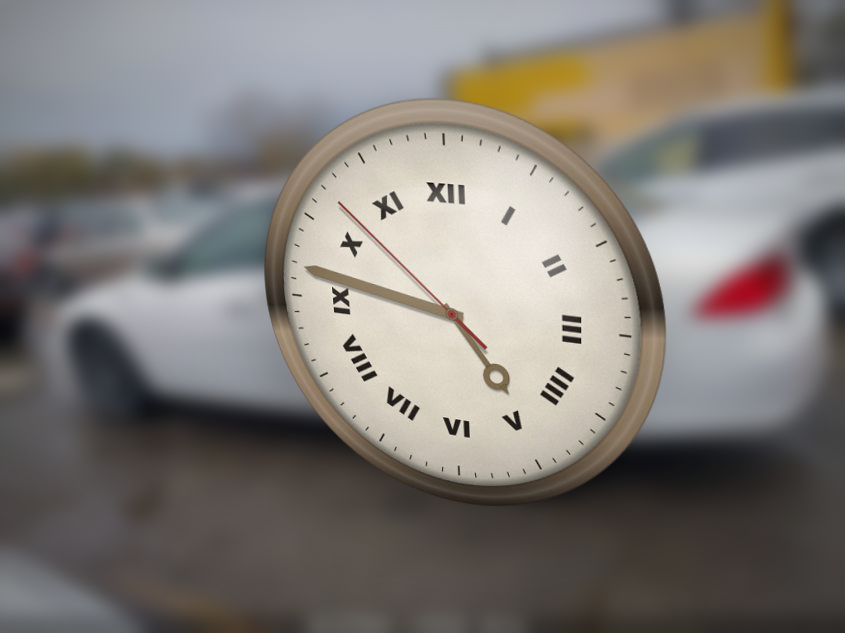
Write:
4,46,52
